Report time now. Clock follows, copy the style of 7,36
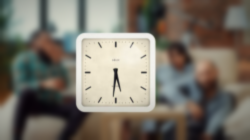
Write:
5,31
